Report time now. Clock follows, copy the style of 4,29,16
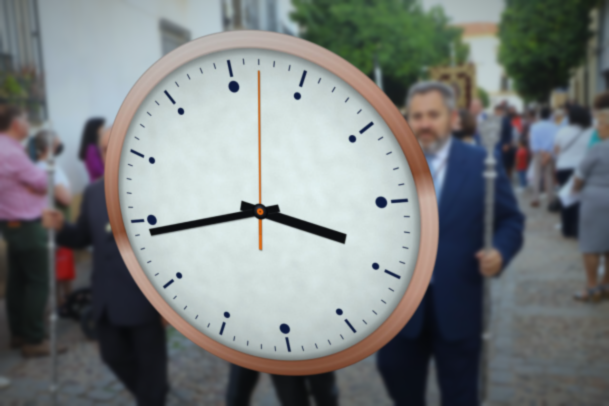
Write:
3,44,02
